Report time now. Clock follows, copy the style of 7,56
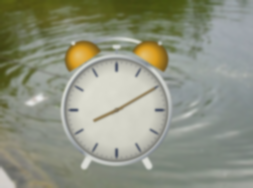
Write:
8,10
